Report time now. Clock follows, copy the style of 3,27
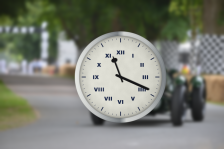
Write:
11,19
